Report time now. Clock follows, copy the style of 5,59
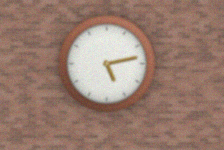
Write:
5,13
